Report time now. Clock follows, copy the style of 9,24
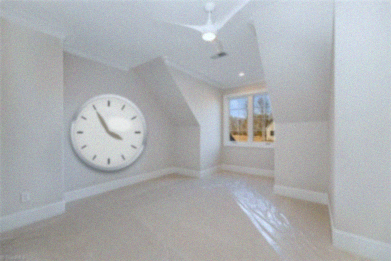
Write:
3,55
